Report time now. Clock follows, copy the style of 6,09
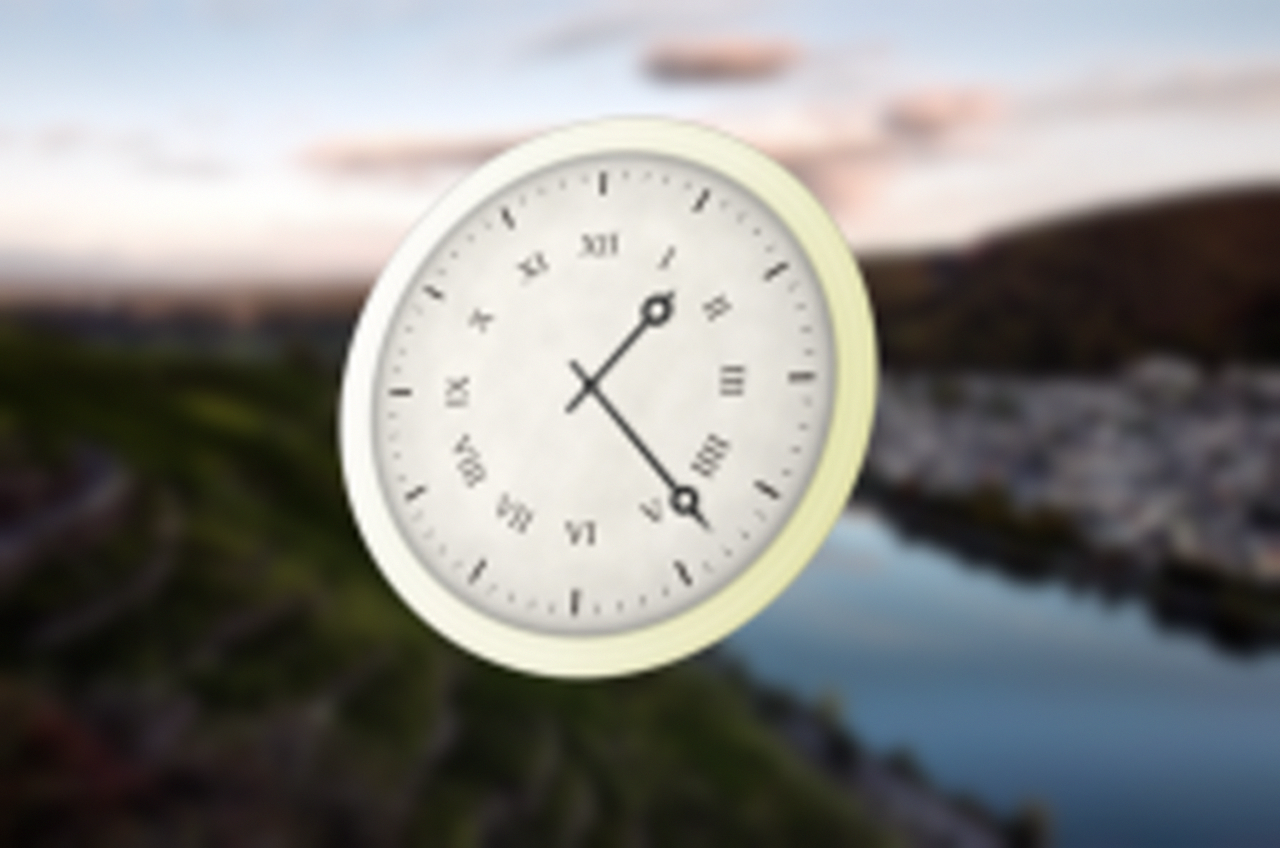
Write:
1,23
